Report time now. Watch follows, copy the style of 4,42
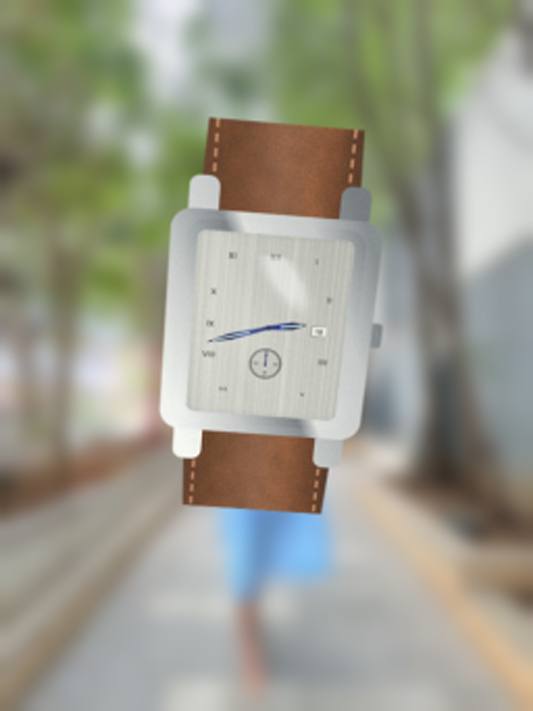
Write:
2,42
